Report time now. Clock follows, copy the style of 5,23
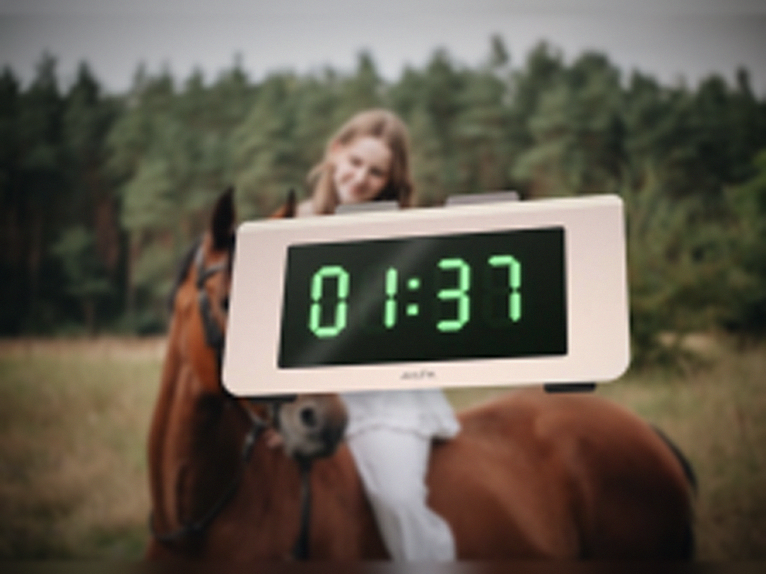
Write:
1,37
